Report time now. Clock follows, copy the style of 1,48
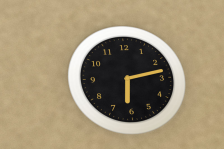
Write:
6,13
